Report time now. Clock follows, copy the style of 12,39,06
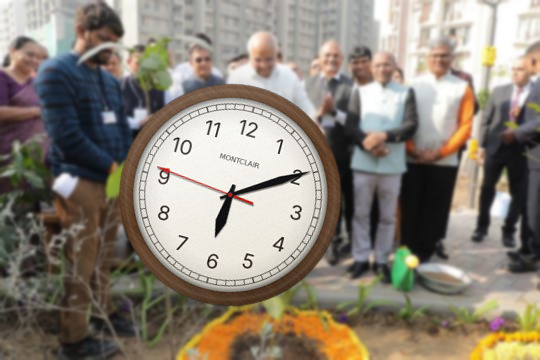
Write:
6,09,46
